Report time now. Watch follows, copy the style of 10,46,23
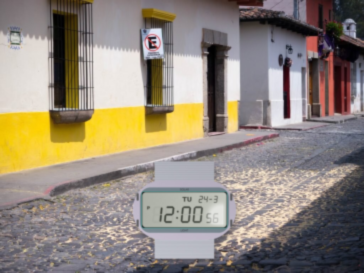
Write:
12,00,56
